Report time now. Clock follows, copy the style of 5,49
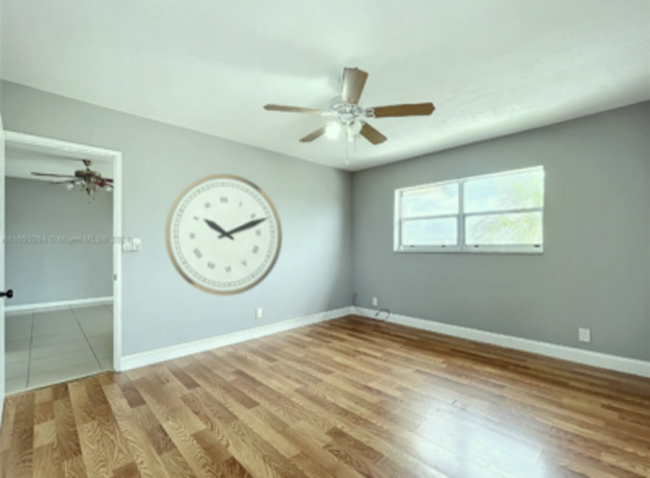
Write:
10,12
